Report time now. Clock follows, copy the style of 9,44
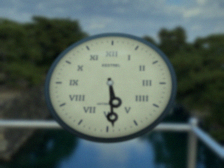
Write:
5,29
